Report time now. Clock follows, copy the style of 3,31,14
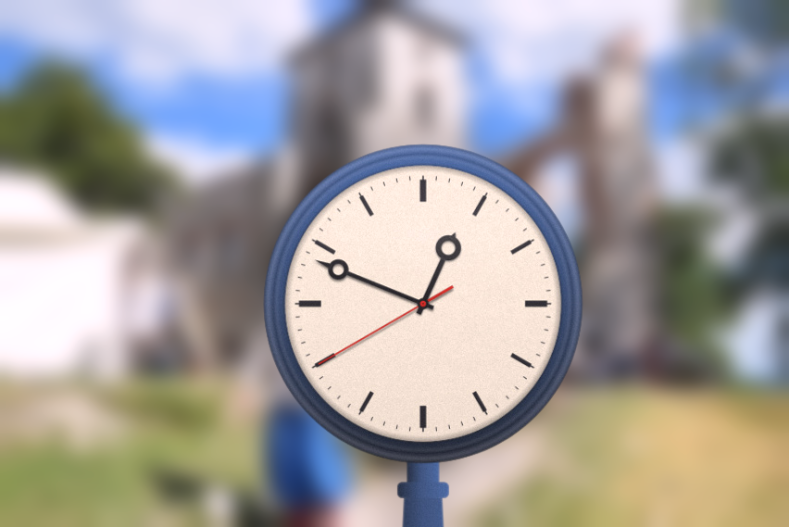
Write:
12,48,40
